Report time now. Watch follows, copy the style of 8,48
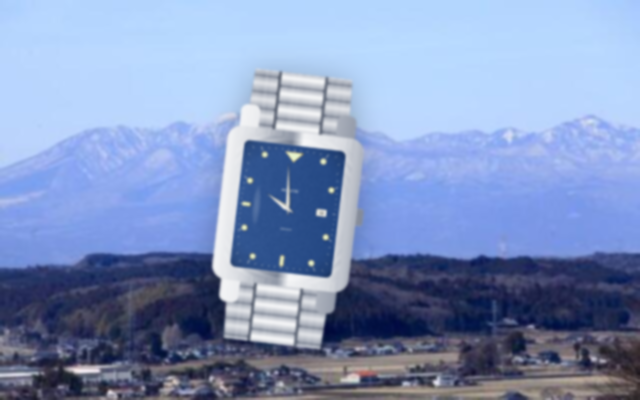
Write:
9,59
